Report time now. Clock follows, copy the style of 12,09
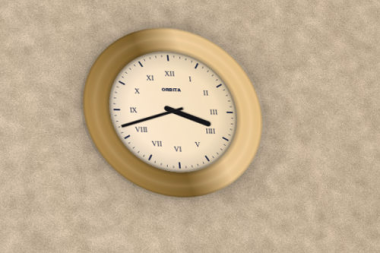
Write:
3,42
